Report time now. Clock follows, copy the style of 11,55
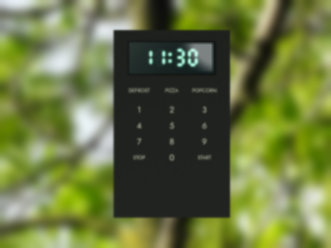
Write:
11,30
